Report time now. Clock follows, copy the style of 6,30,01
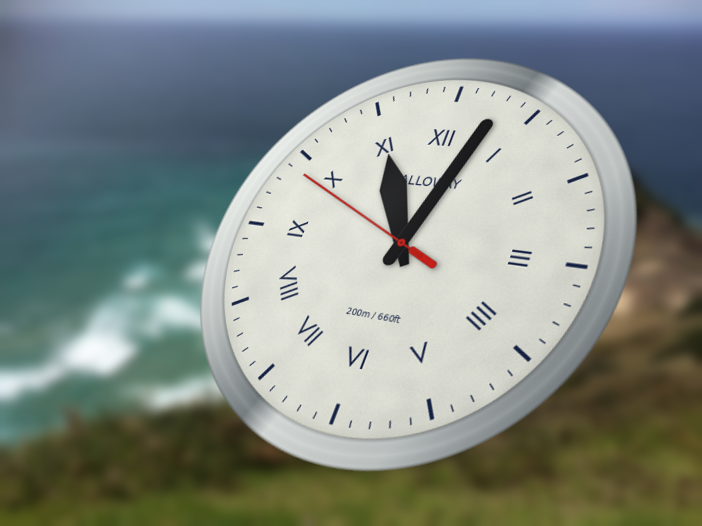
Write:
11,02,49
